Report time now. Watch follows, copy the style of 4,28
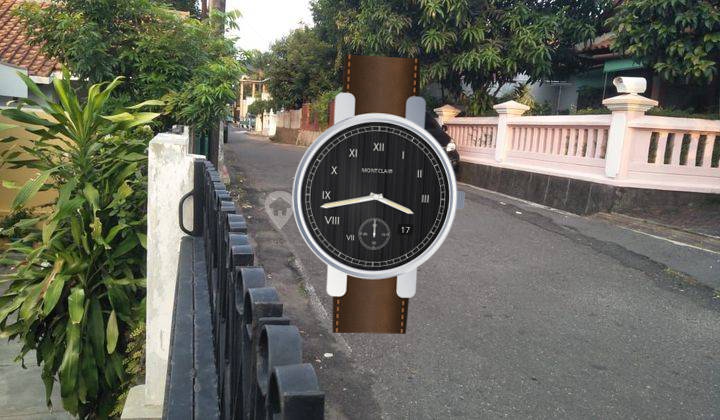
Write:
3,43
